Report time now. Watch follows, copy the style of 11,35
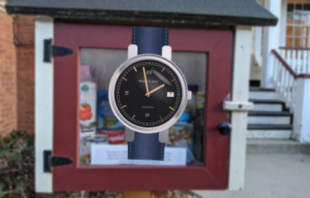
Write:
1,58
